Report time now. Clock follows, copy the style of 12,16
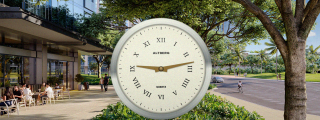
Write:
9,13
